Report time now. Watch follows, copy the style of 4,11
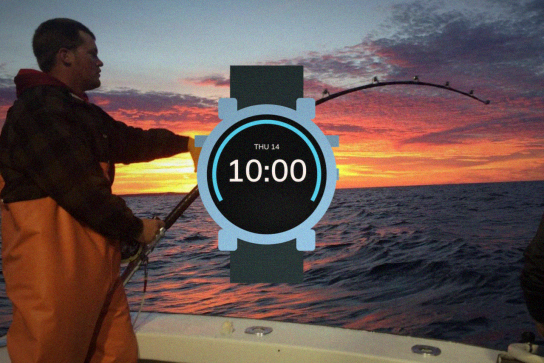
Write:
10,00
